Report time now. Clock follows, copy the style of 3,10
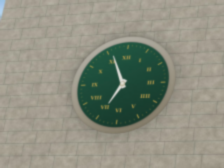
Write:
6,56
